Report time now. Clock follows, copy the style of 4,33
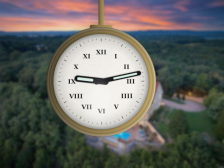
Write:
9,13
